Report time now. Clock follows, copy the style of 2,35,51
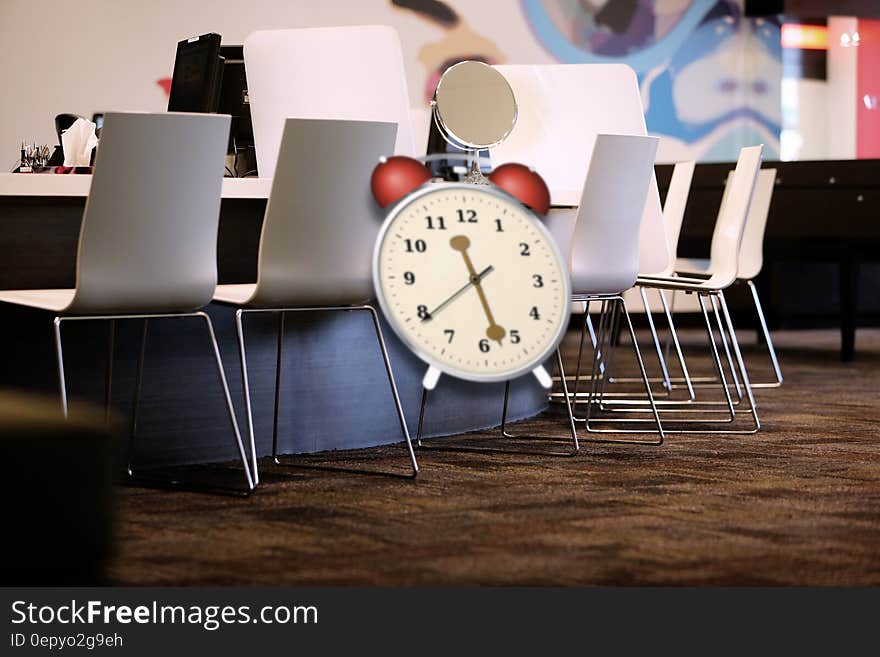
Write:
11,27,39
